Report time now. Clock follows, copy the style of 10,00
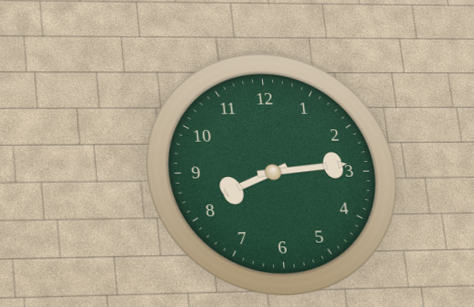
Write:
8,14
